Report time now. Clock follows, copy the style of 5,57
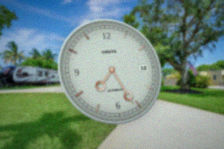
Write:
7,26
